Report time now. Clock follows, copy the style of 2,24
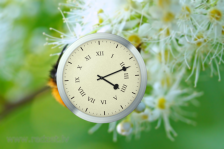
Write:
4,12
